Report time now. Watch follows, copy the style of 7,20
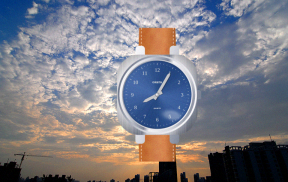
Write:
8,05
